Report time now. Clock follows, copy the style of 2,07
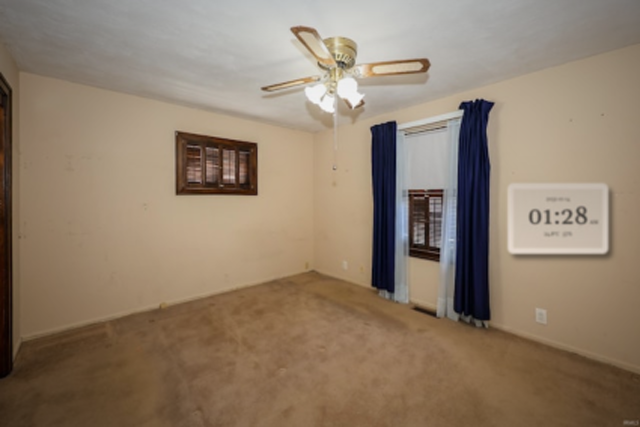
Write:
1,28
